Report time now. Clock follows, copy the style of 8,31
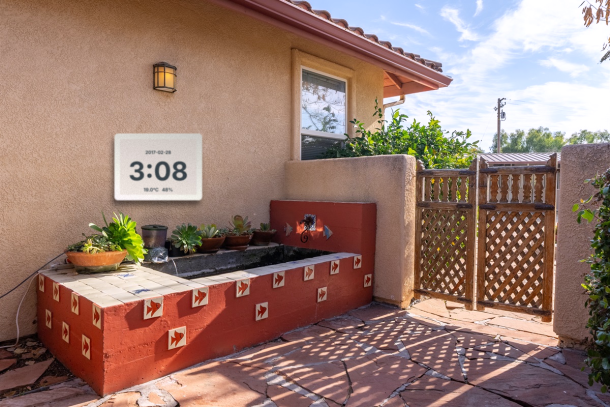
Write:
3,08
